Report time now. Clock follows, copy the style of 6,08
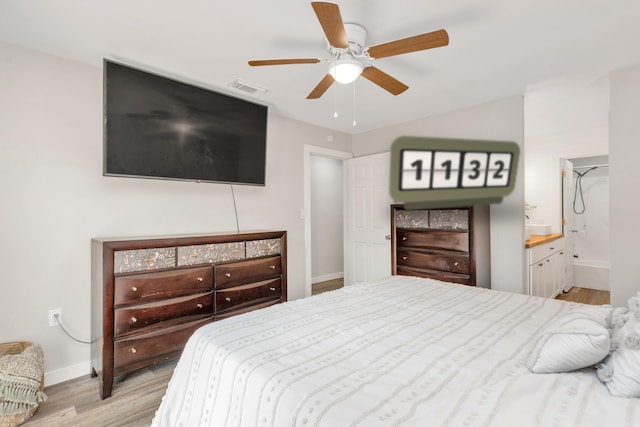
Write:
11,32
